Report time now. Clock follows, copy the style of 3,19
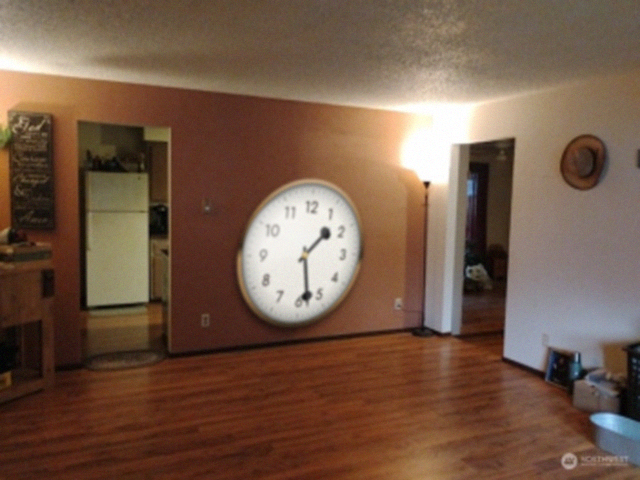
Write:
1,28
